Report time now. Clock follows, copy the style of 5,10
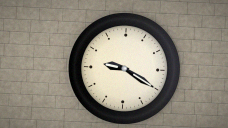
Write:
9,20
